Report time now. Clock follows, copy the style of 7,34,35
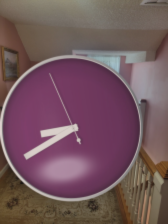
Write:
8,39,56
